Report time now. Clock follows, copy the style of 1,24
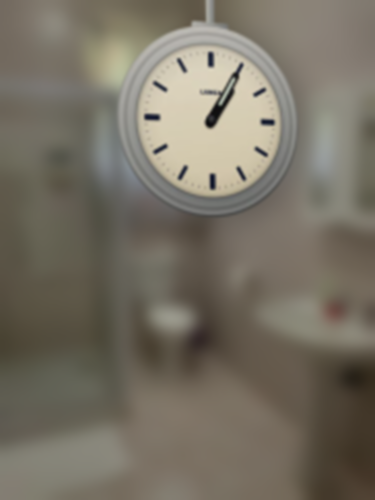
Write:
1,05
